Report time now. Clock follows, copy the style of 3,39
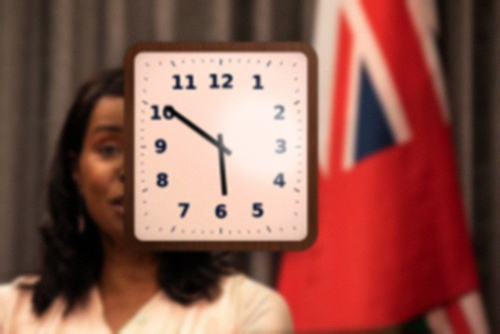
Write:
5,51
